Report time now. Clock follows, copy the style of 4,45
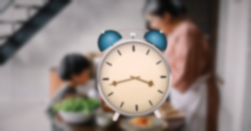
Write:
3,43
